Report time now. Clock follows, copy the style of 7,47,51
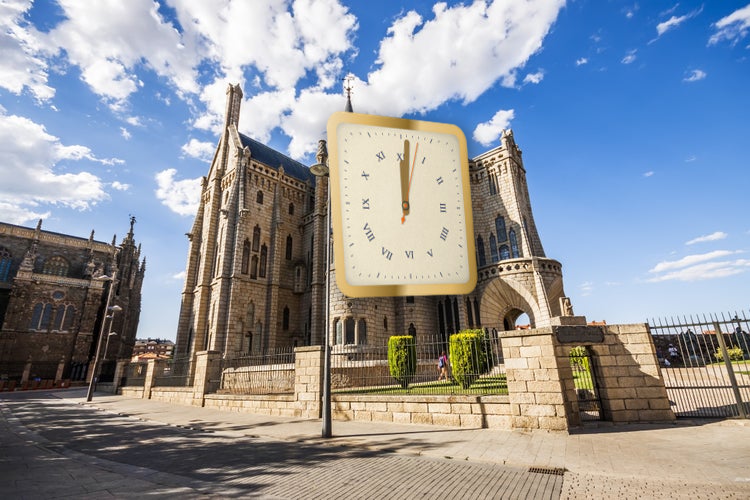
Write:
12,01,03
